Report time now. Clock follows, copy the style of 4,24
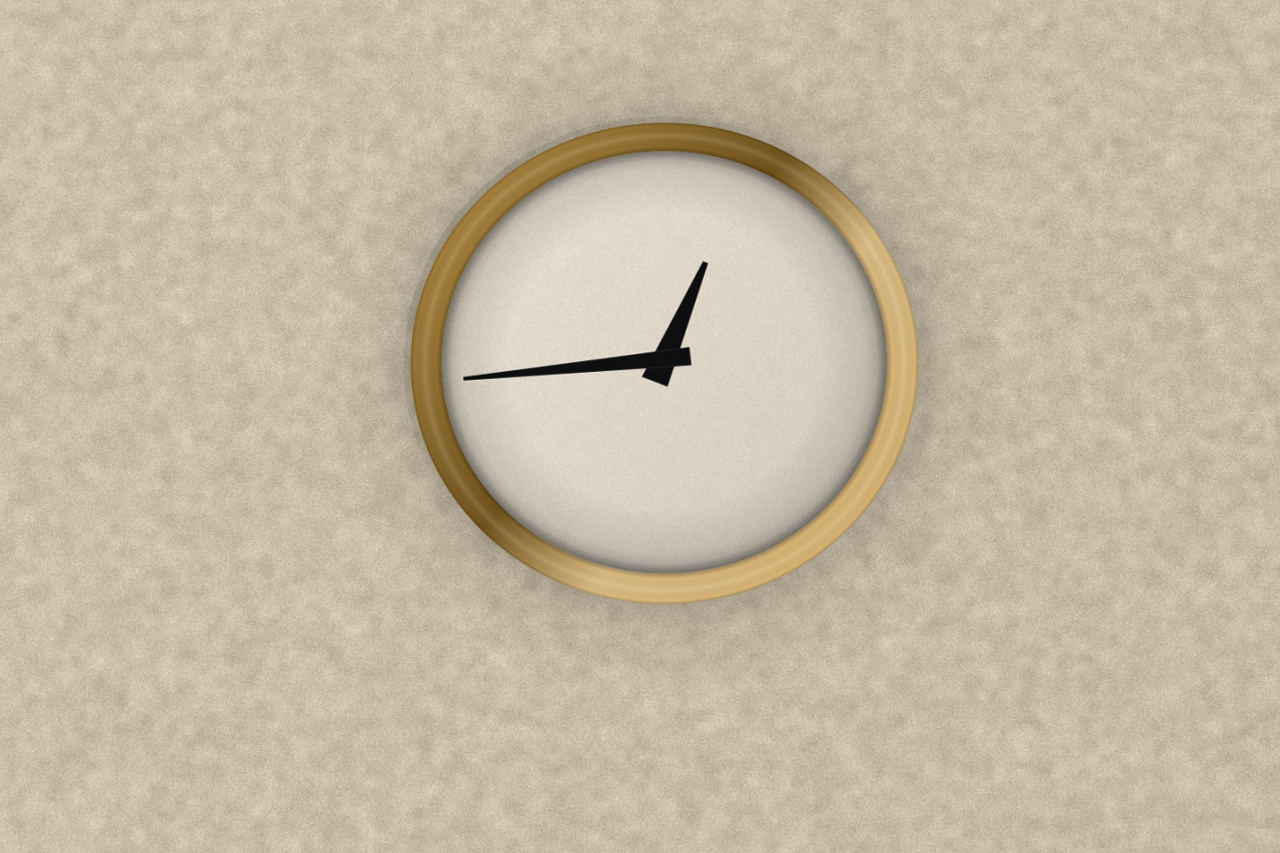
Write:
12,44
